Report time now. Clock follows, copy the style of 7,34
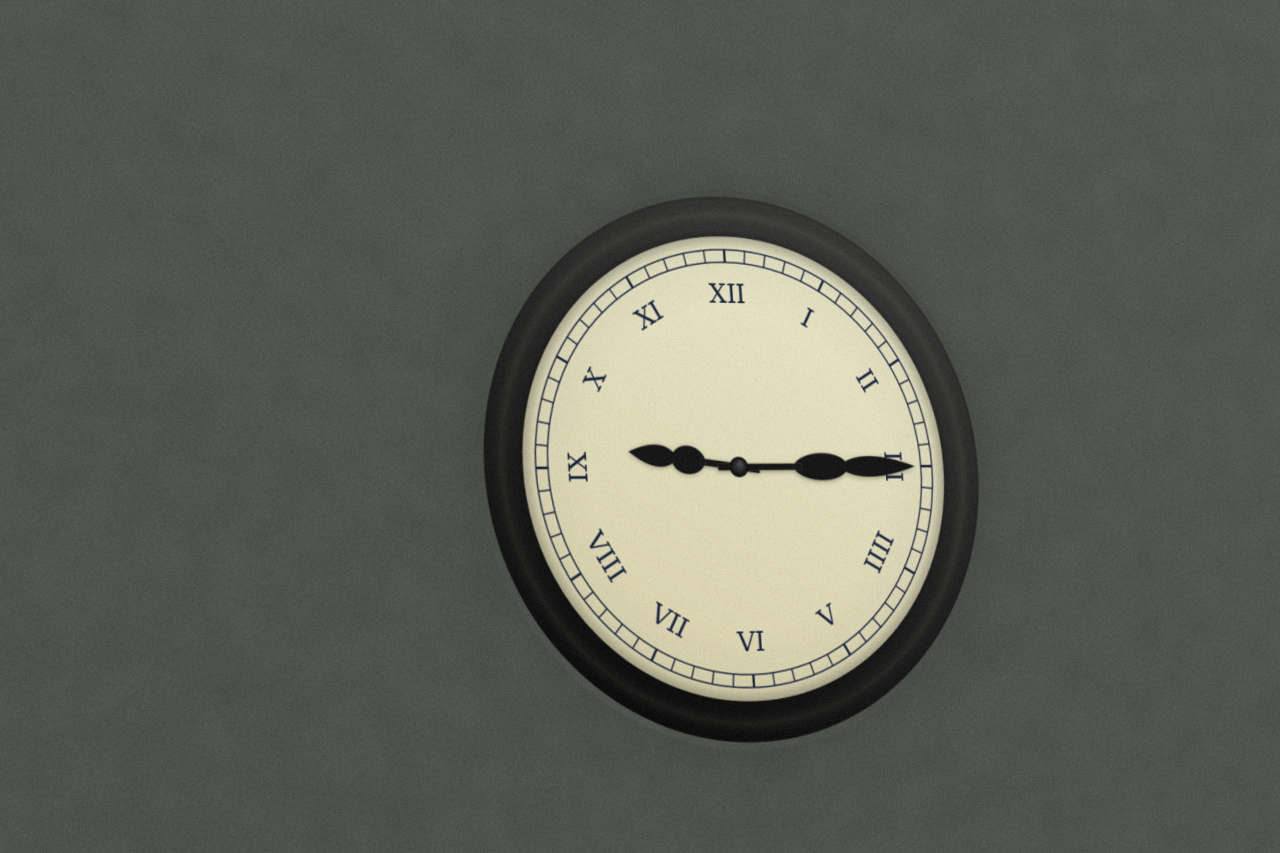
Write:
9,15
